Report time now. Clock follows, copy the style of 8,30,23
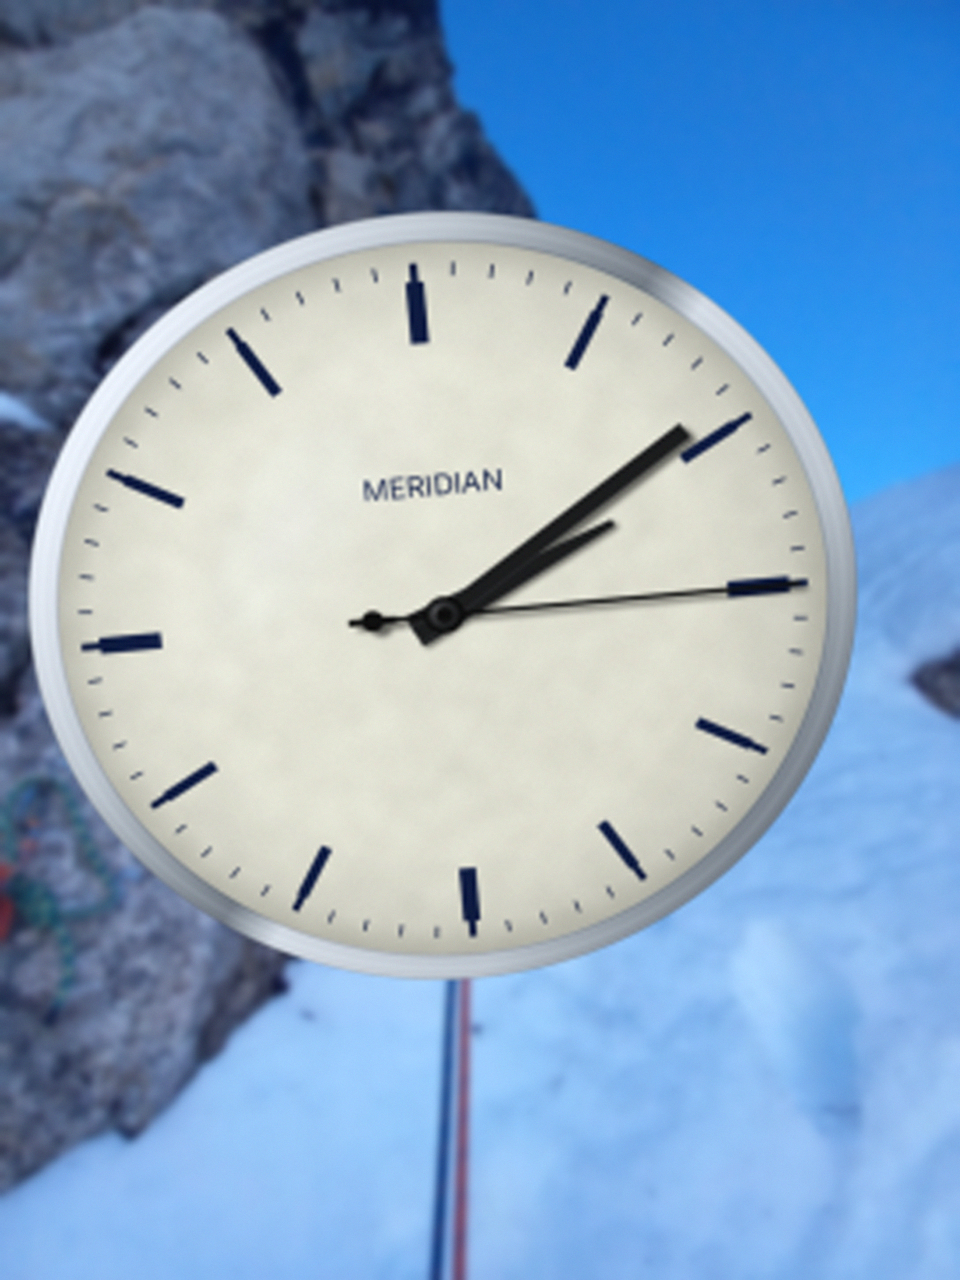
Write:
2,09,15
